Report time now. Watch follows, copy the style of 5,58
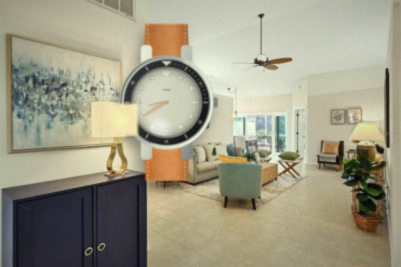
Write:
8,40
